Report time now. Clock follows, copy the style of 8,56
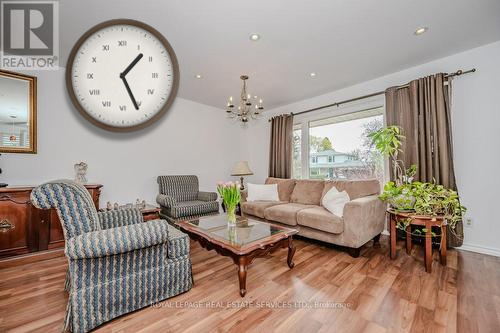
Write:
1,26
